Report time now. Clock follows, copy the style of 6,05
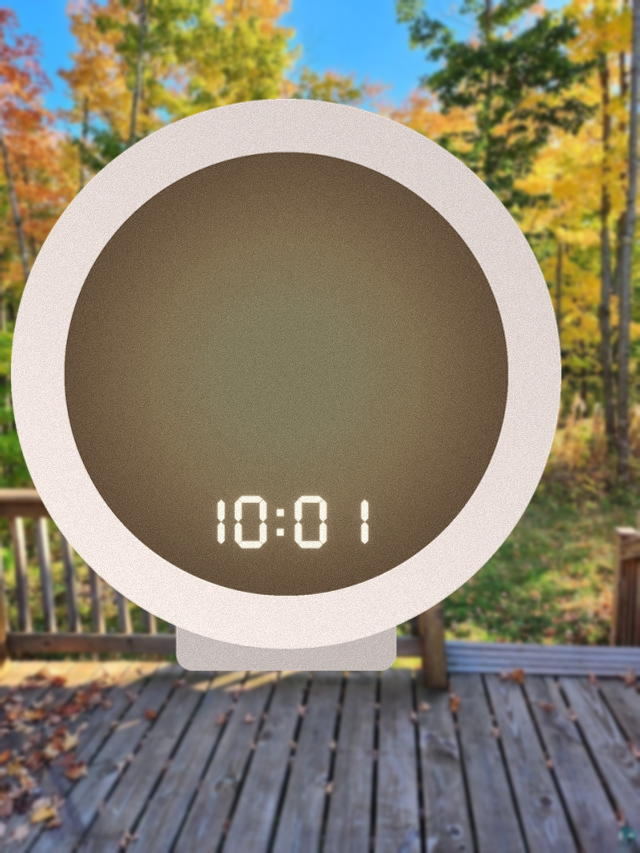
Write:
10,01
